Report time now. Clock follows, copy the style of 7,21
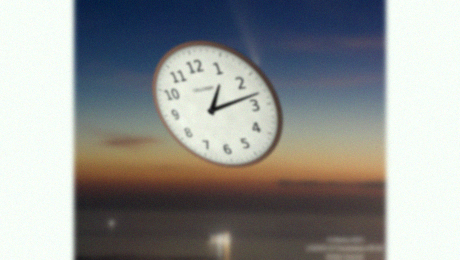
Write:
1,13
